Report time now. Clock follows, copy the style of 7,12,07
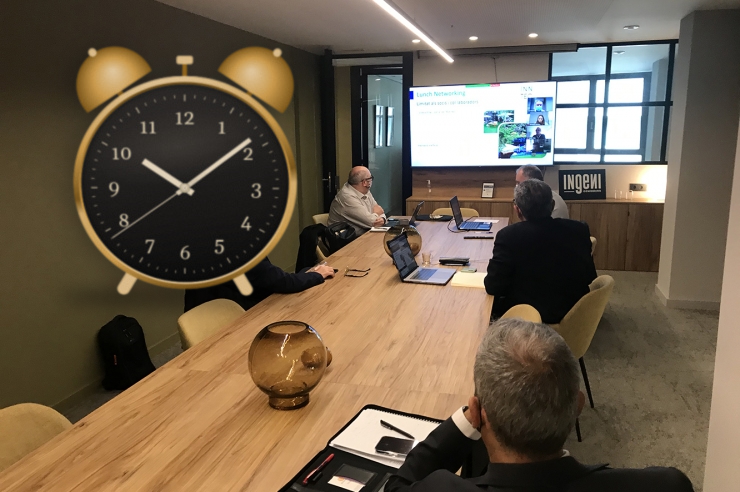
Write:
10,08,39
